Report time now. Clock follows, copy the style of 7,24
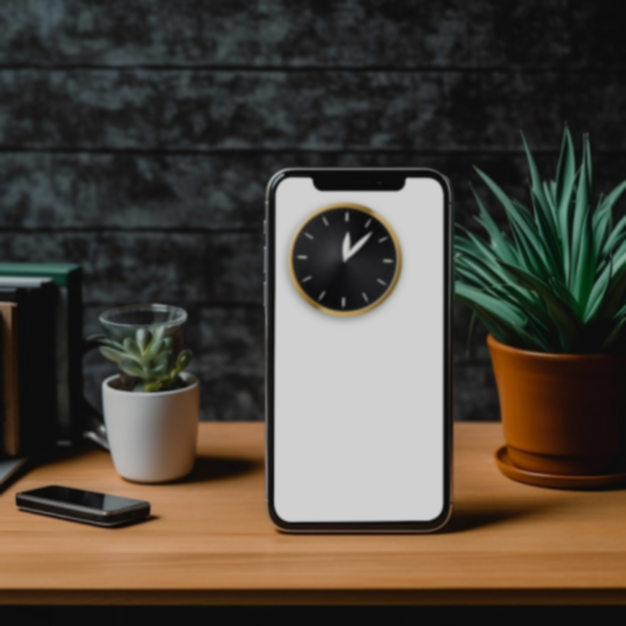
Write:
12,07
